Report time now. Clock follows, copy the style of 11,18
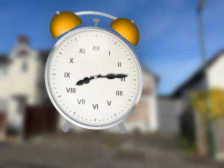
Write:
8,14
